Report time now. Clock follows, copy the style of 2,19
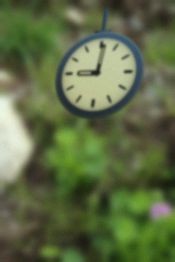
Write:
9,01
